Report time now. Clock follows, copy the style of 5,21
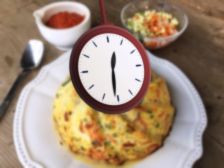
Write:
12,31
